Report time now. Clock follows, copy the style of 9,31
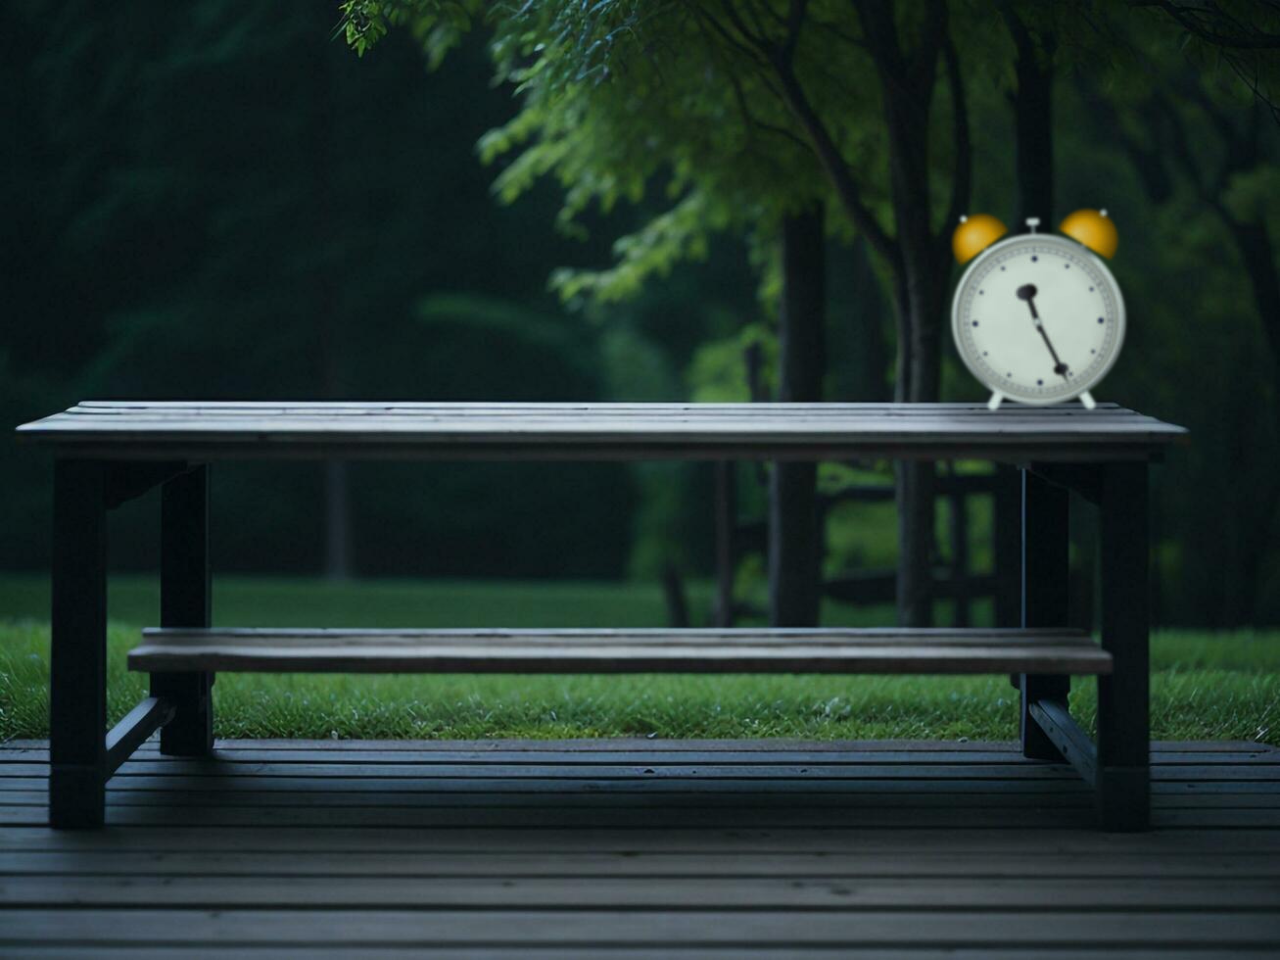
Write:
11,26
